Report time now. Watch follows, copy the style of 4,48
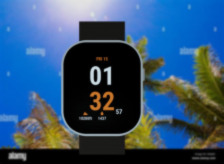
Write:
1,32
